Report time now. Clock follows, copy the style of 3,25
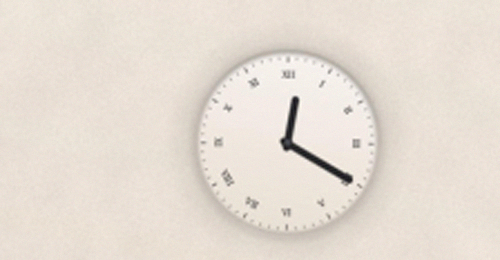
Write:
12,20
